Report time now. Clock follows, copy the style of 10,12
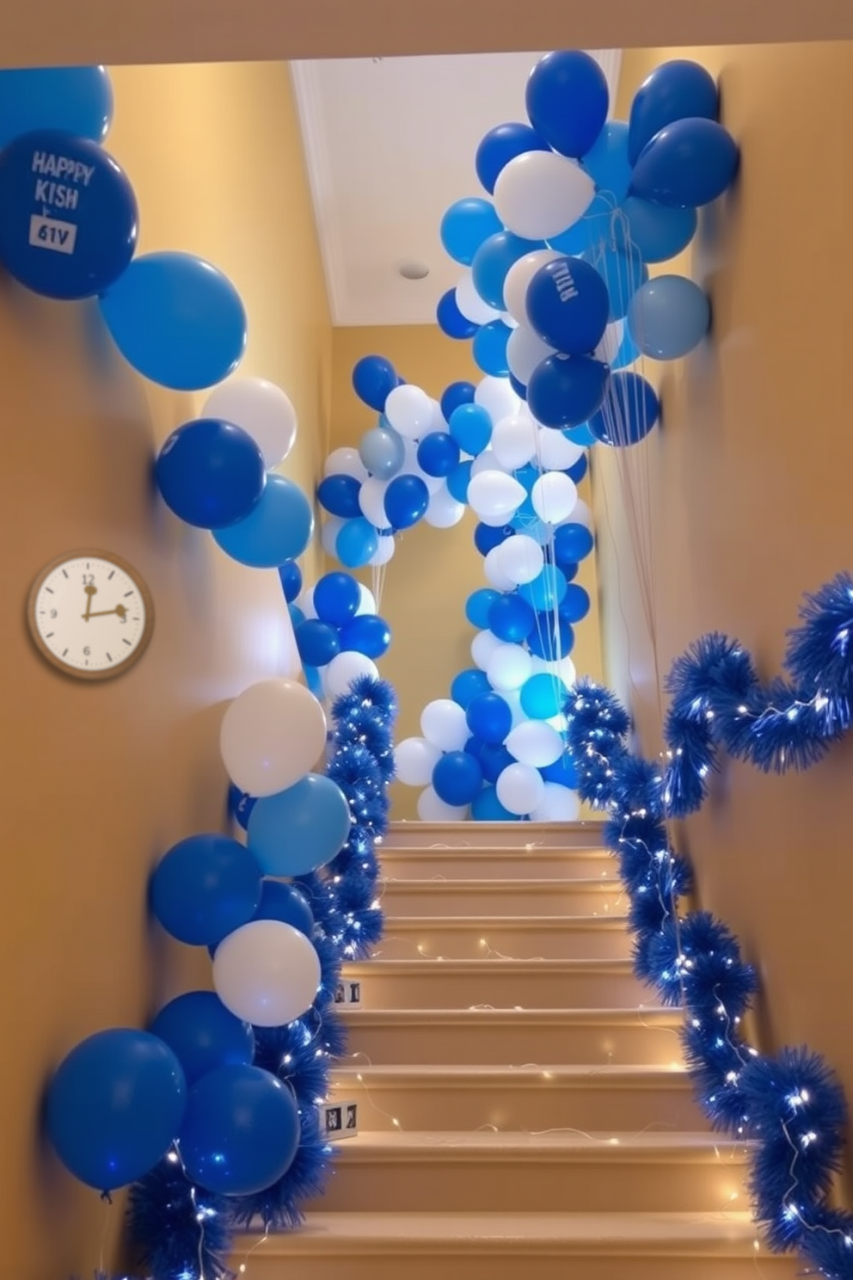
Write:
12,13
